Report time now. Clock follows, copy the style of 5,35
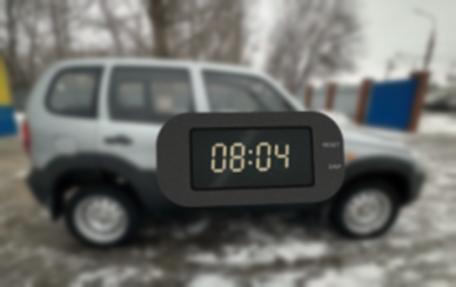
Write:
8,04
